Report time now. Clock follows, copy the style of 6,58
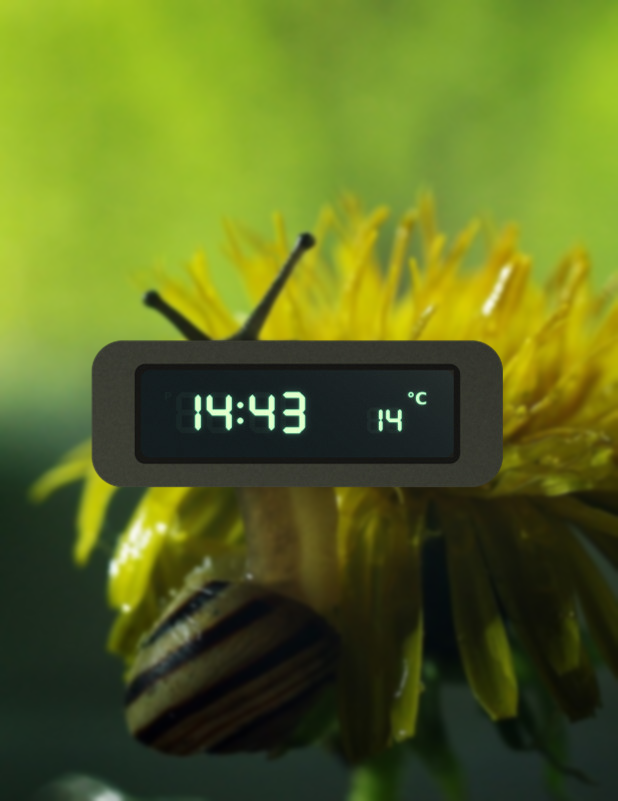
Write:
14,43
